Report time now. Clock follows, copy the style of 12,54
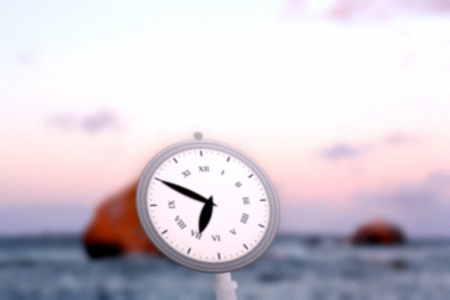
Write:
6,50
